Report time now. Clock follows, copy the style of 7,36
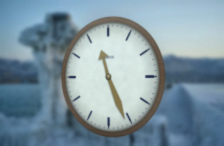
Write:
11,26
